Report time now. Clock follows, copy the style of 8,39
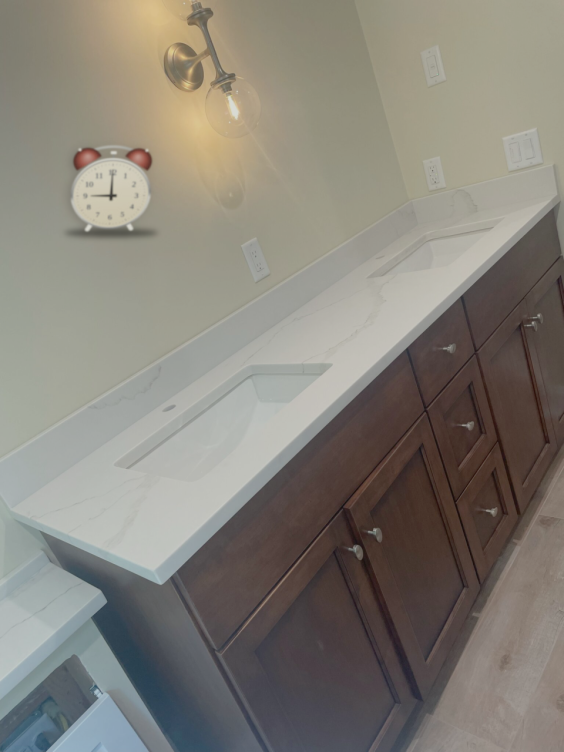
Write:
9,00
